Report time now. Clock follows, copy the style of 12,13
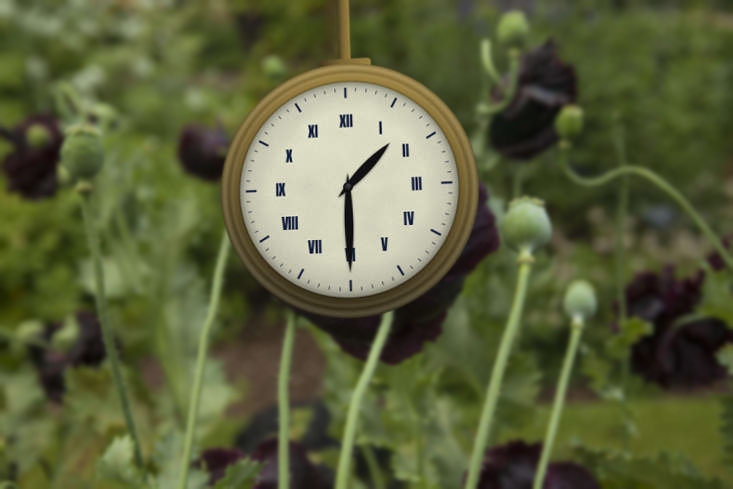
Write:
1,30
